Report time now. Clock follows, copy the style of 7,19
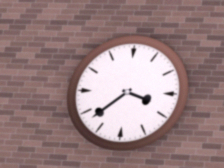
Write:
3,38
